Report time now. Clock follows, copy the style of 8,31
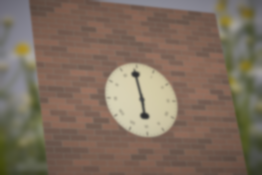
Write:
5,59
